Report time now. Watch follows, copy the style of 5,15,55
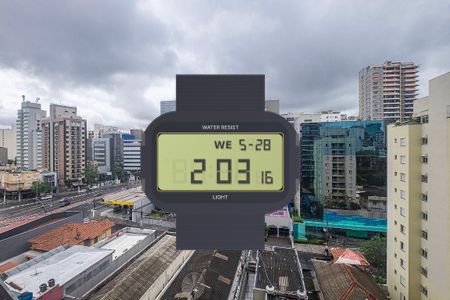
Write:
2,03,16
